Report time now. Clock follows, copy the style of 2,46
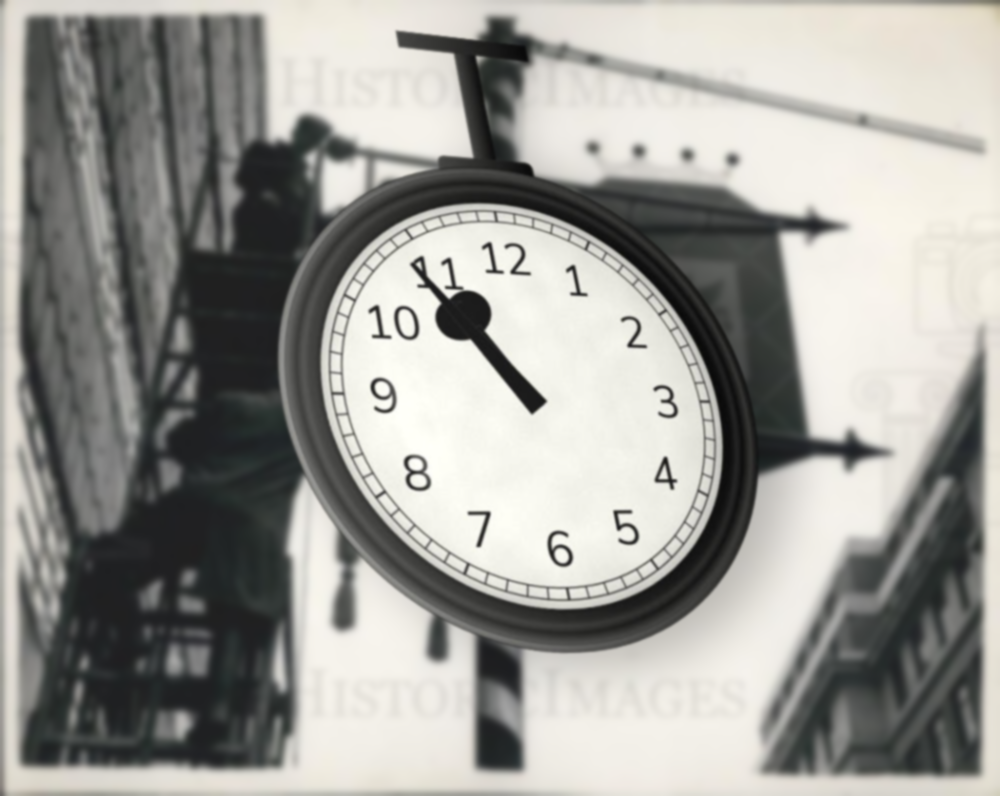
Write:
10,54
